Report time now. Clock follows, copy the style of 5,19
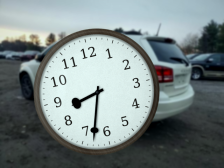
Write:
8,33
